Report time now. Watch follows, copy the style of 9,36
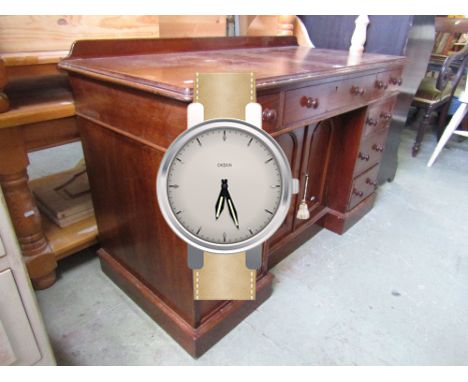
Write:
6,27
